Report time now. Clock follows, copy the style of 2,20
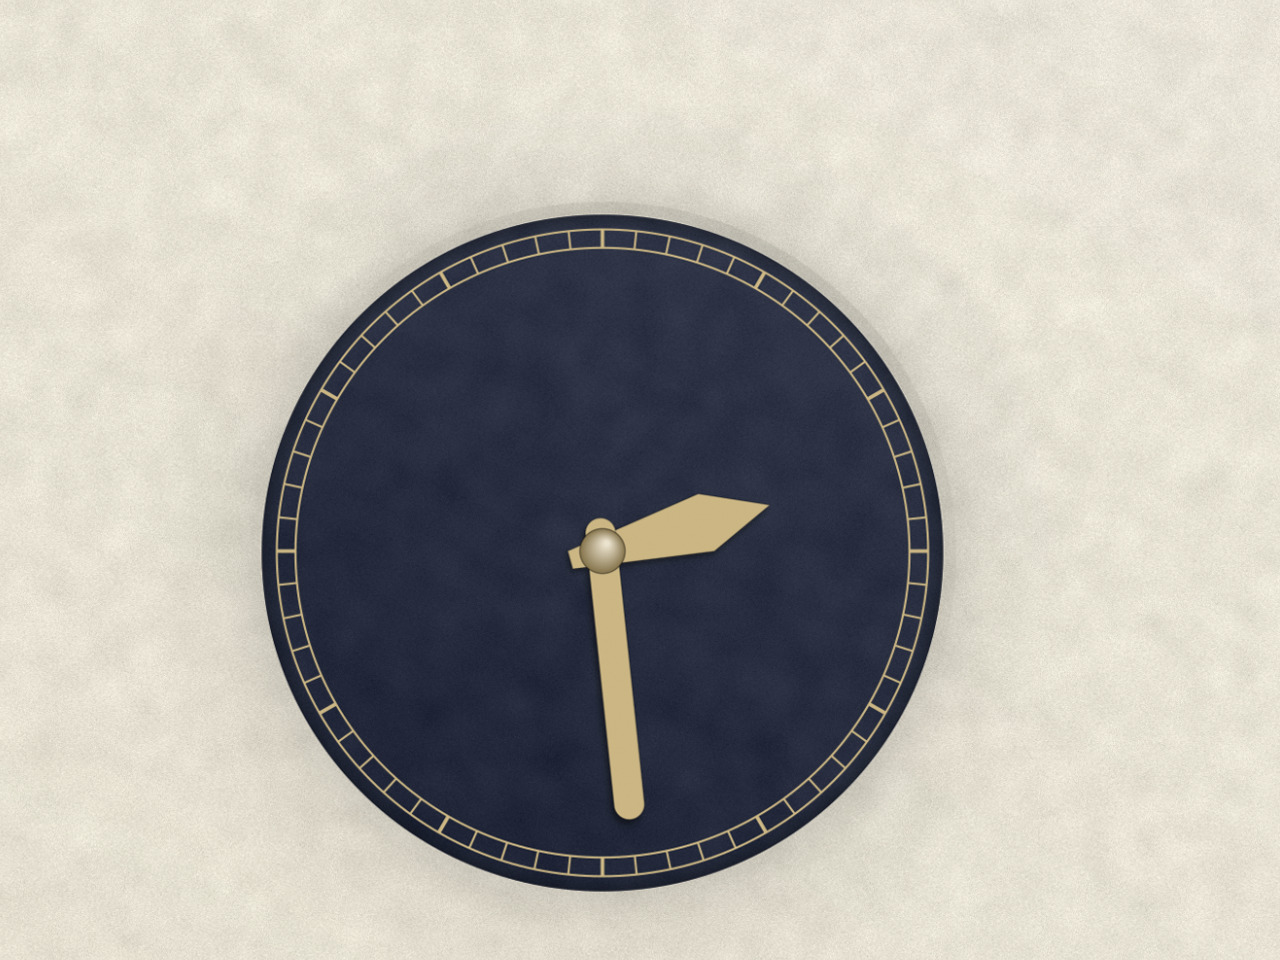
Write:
2,29
